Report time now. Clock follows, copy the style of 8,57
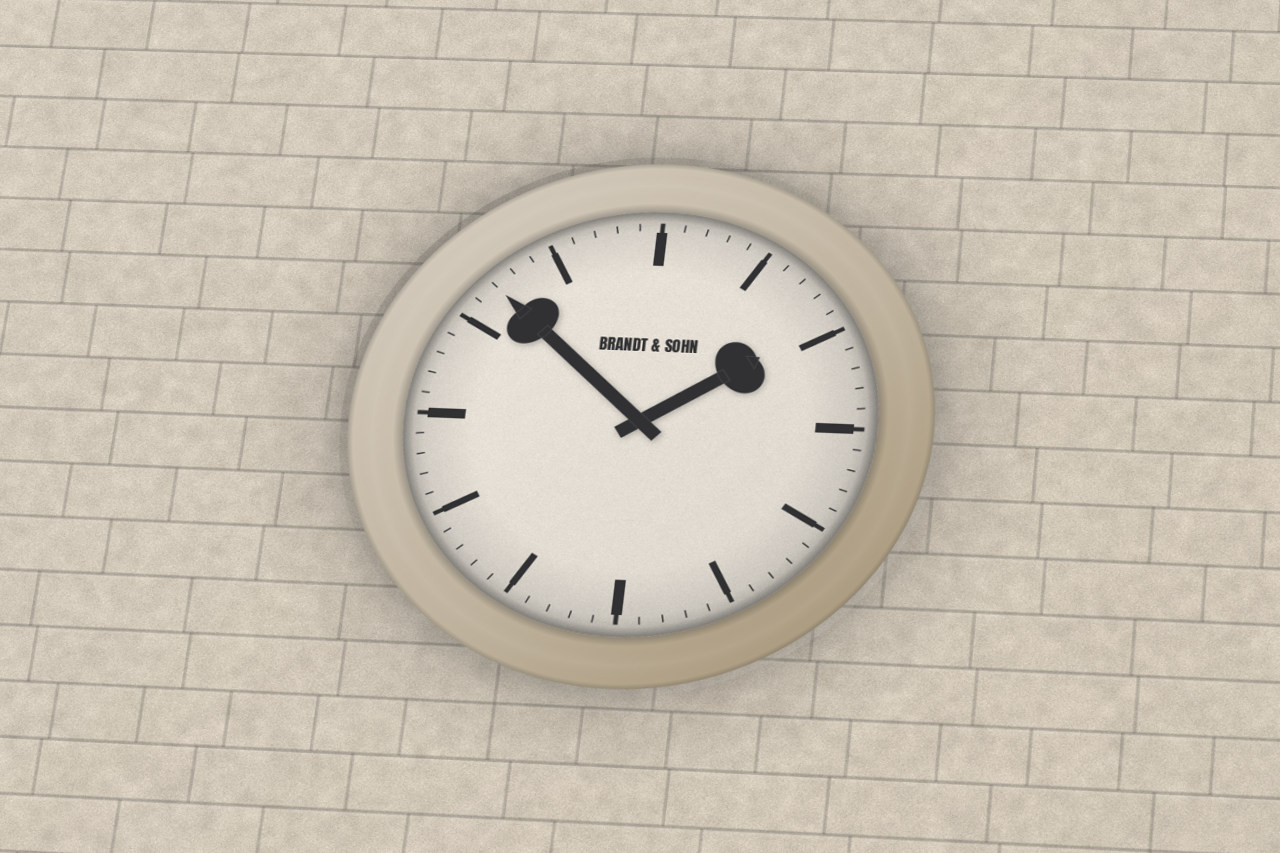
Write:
1,52
